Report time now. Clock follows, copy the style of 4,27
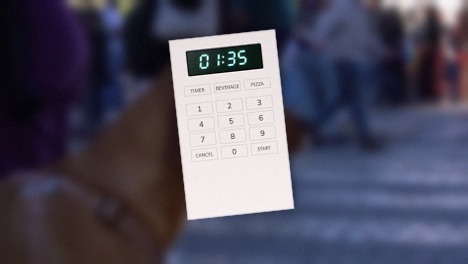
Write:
1,35
